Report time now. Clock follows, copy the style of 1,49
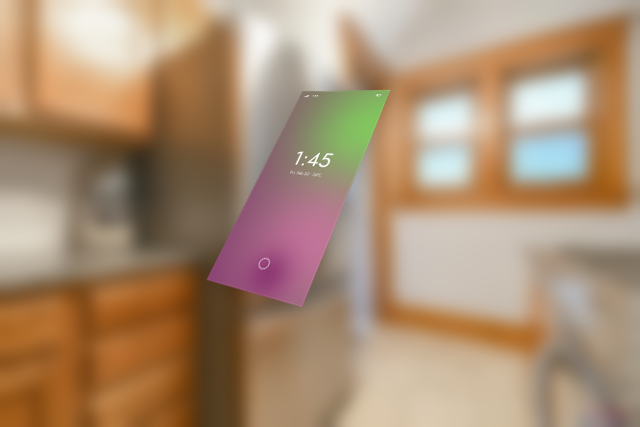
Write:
1,45
